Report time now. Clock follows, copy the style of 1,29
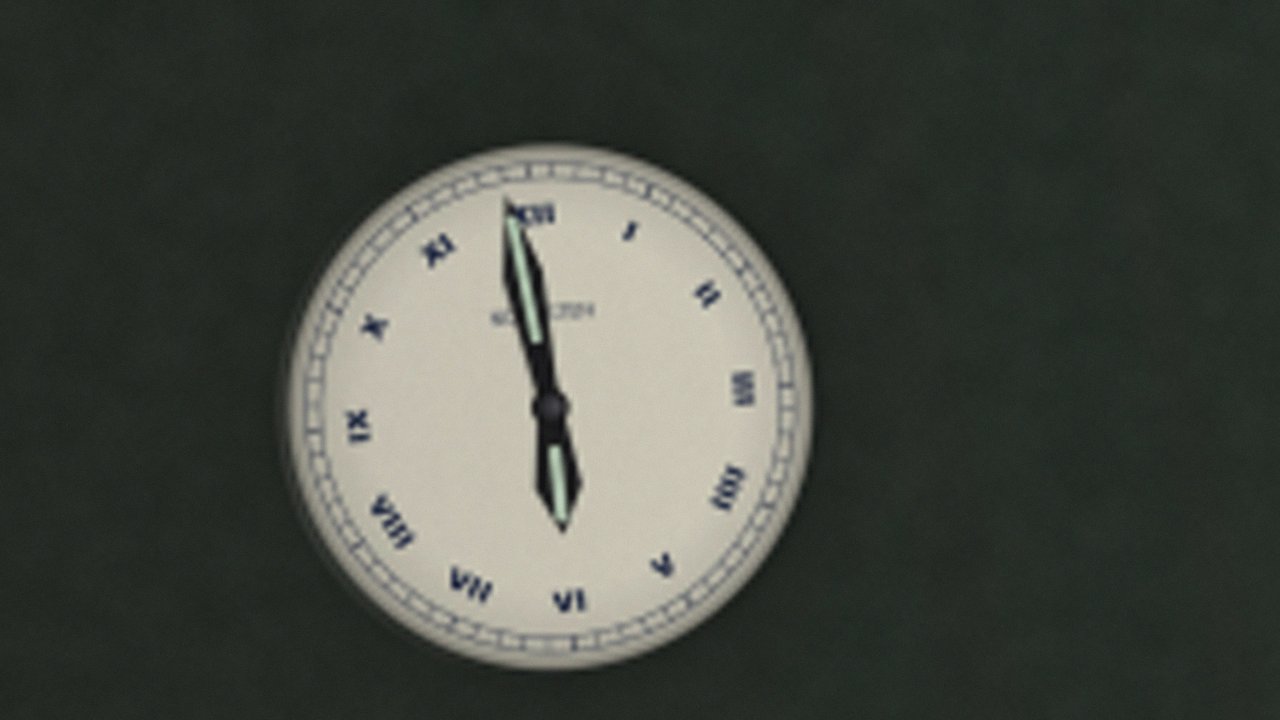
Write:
5,59
